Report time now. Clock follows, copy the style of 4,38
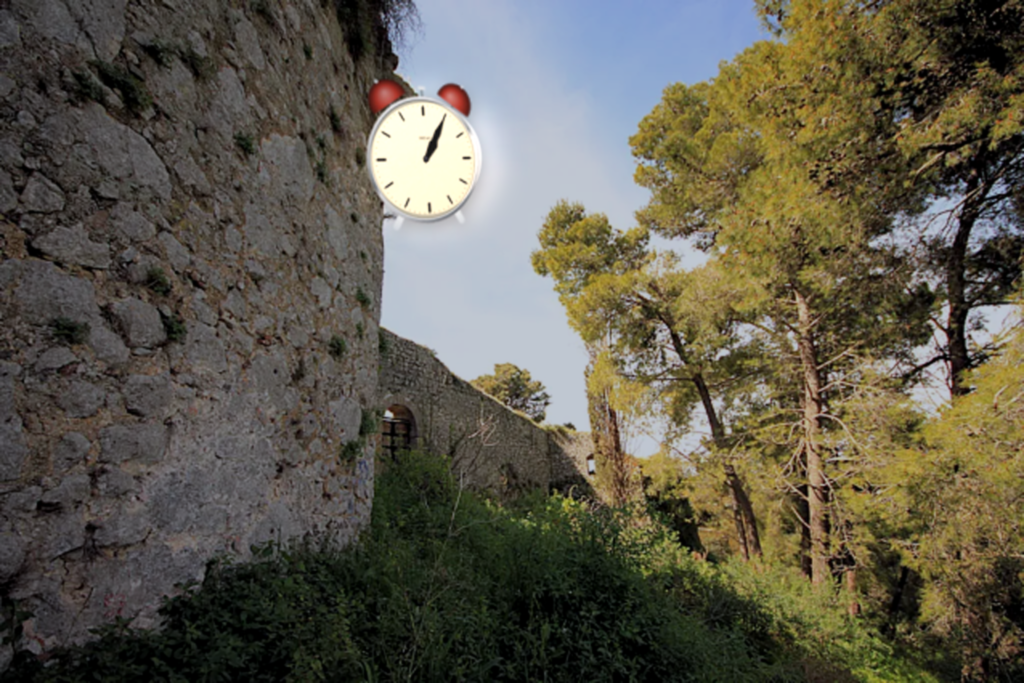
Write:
1,05
